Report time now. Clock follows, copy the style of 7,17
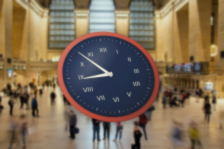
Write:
8,53
